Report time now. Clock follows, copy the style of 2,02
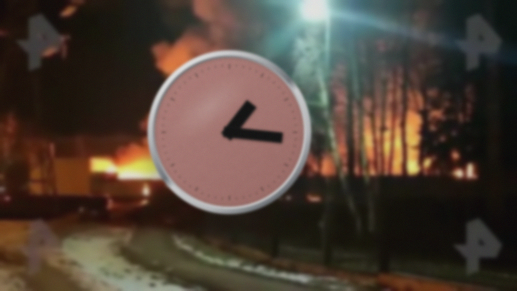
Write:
1,16
